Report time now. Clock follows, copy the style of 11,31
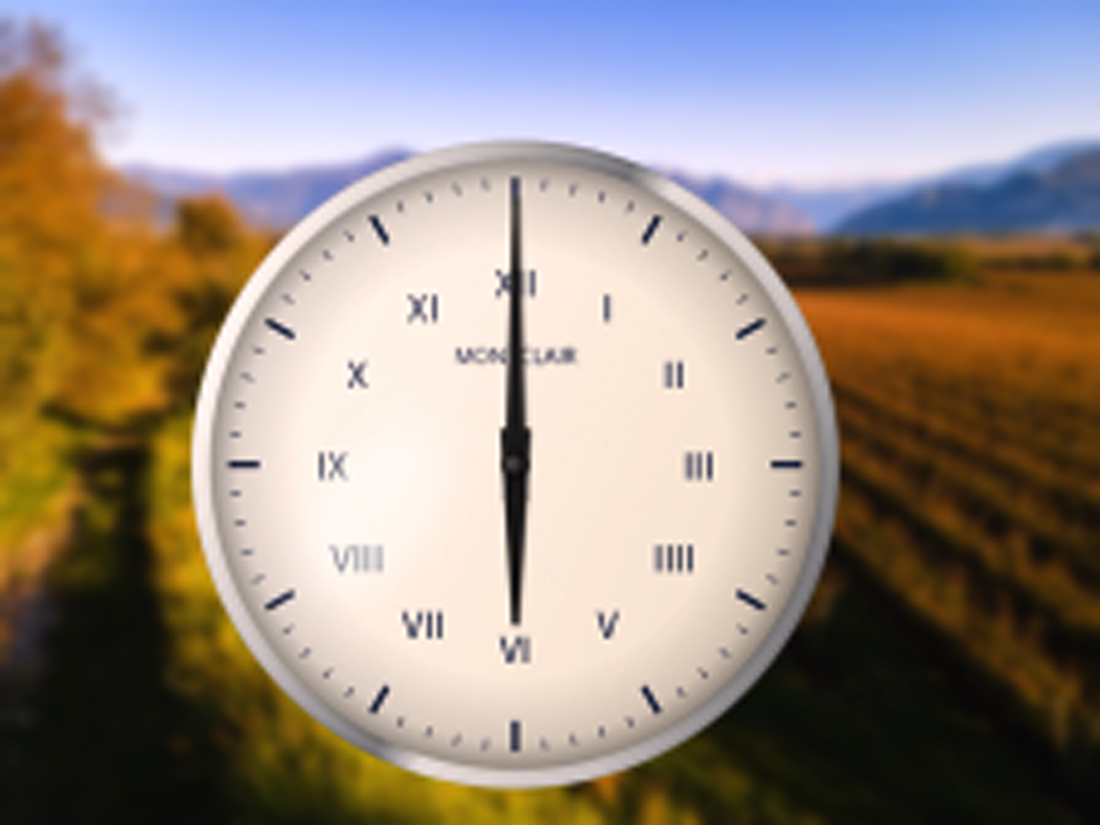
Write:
6,00
